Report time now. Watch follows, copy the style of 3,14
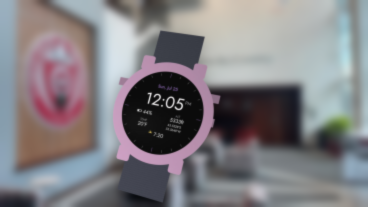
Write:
12,05
